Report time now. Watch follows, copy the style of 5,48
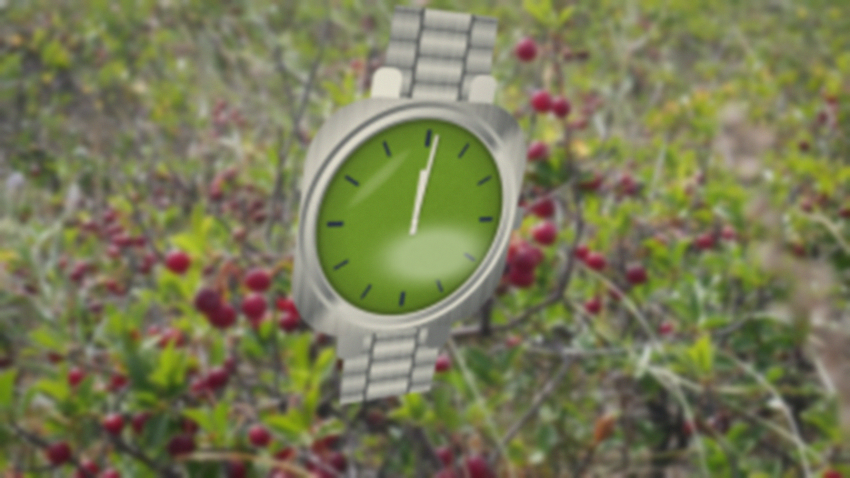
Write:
12,01
